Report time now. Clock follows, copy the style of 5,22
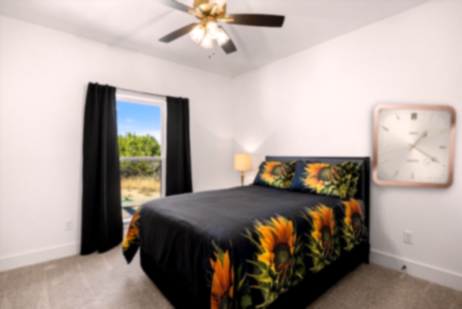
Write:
1,20
